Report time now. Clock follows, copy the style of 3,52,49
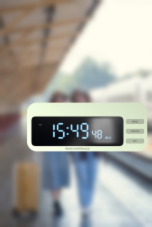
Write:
15,49,48
